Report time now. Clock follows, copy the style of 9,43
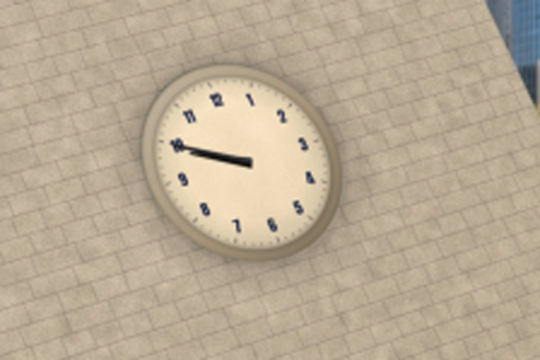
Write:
9,50
